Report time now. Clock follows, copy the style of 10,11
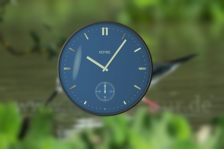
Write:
10,06
